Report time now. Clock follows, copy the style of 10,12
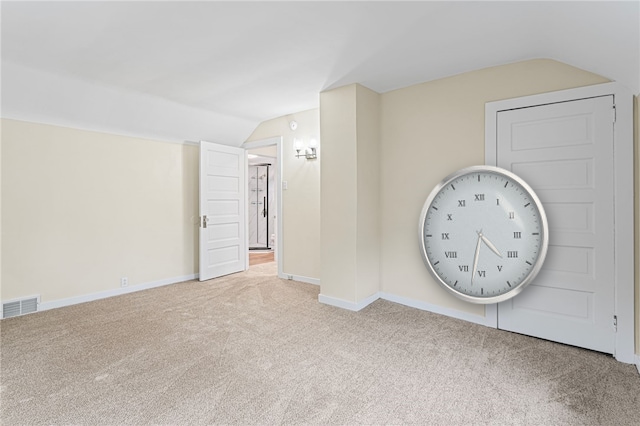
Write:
4,32
